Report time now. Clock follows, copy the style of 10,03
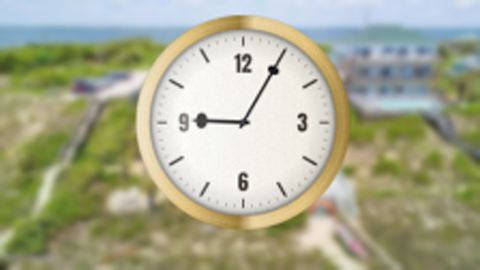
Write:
9,05
